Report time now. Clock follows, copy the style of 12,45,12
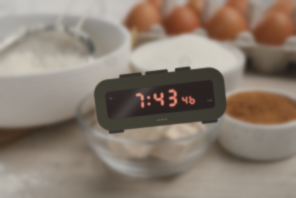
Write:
7,43,46
